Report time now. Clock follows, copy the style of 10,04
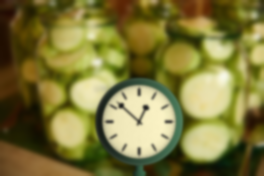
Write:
12,52
